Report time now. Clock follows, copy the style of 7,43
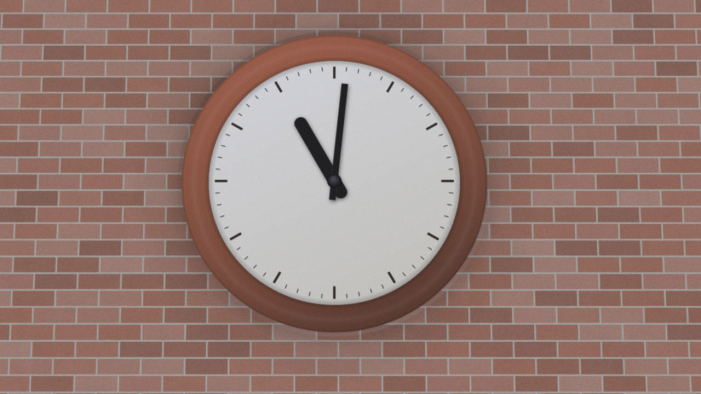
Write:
11,01
